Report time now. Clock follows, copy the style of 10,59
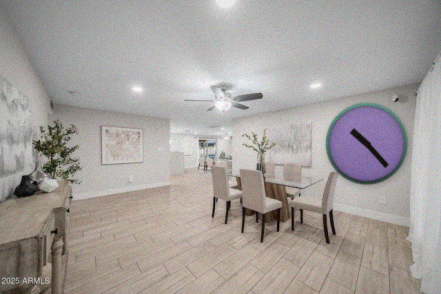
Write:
10,23
